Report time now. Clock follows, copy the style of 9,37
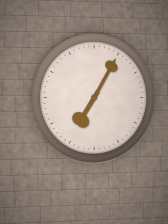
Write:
7,05
